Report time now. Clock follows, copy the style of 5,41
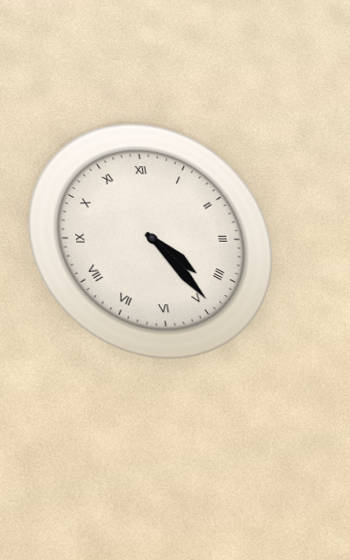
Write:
4,24
